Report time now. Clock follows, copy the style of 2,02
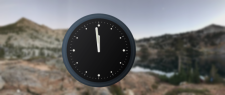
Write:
11,59
